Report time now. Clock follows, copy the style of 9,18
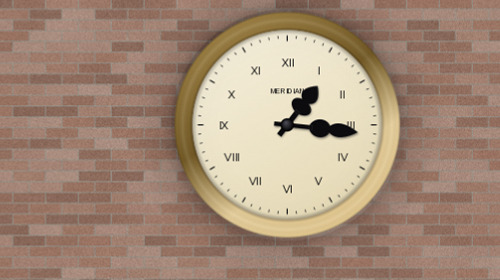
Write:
1,16
